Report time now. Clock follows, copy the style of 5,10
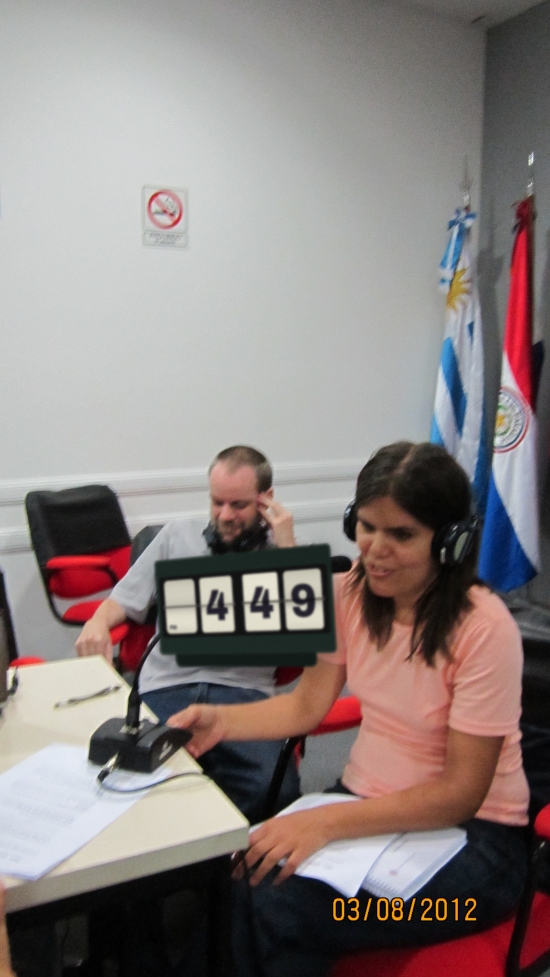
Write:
4,49
